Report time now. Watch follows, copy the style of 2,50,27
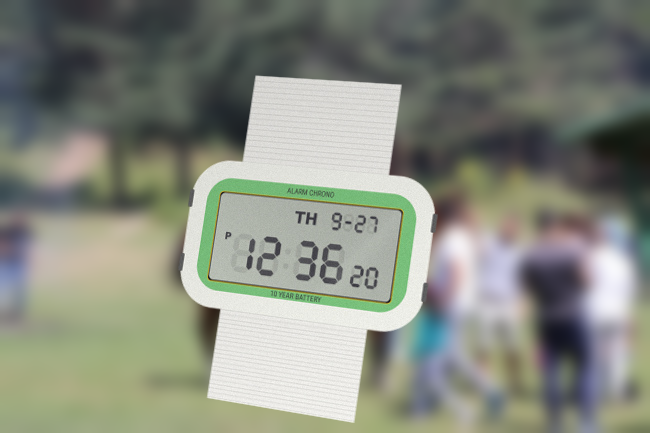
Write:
12,36,20
